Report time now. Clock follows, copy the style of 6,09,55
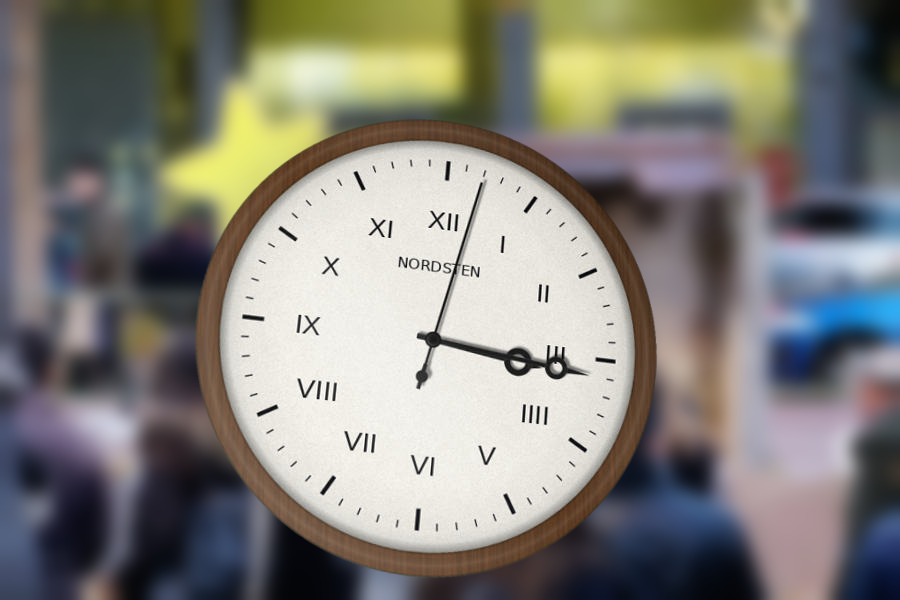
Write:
3,16,02
